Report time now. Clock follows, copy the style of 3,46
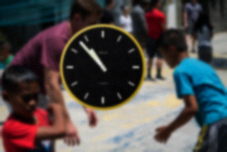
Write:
10,53
